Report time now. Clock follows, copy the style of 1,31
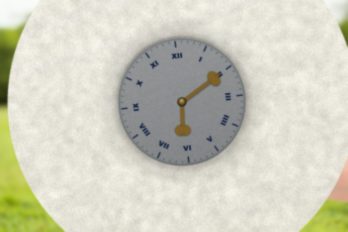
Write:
6,10
